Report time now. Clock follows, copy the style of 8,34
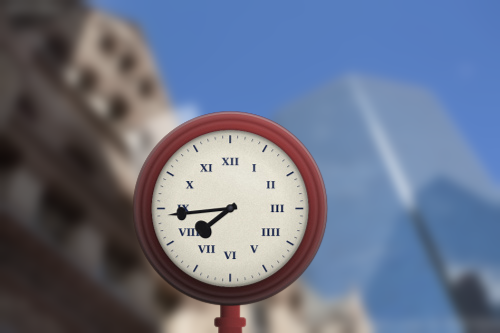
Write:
7,44
